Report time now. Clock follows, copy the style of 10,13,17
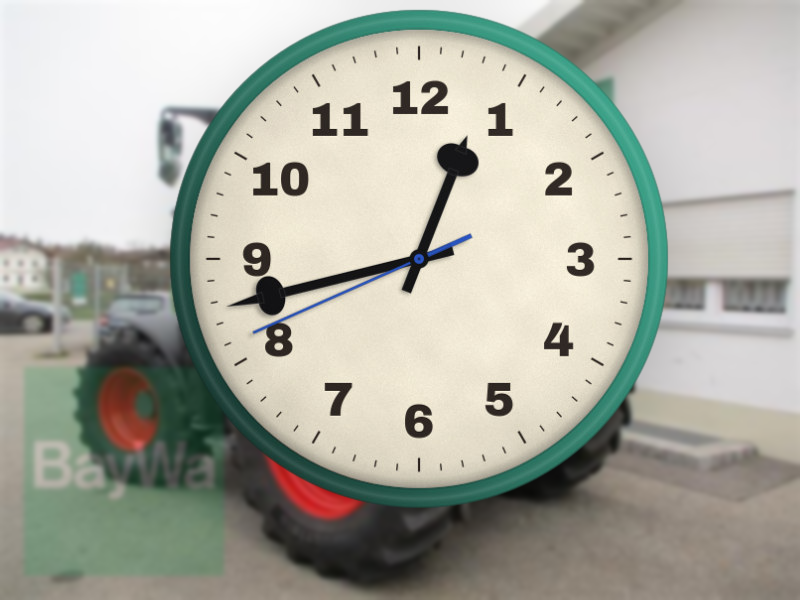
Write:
12,42,41
